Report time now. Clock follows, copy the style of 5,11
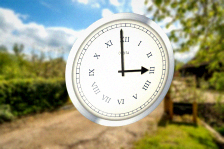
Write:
2,59
